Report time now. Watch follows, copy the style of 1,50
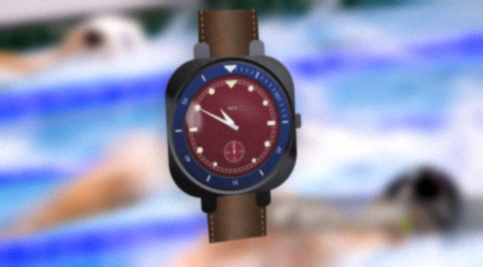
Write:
10,50
